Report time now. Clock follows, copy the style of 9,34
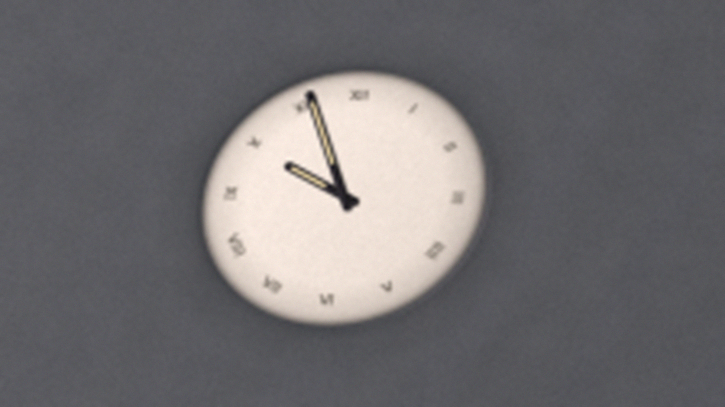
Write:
9,56
